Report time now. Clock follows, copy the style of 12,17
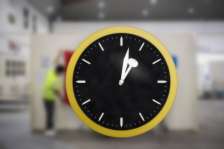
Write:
1,02
